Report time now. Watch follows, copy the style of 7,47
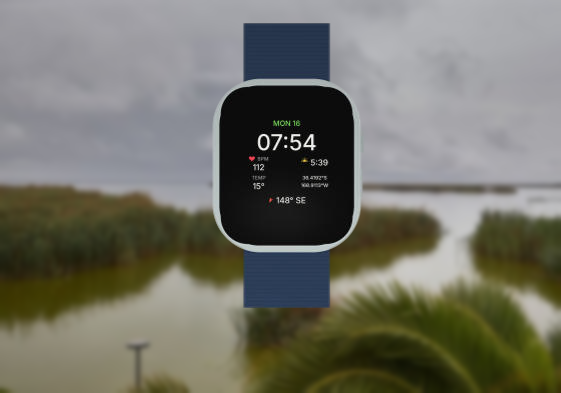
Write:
7,54
